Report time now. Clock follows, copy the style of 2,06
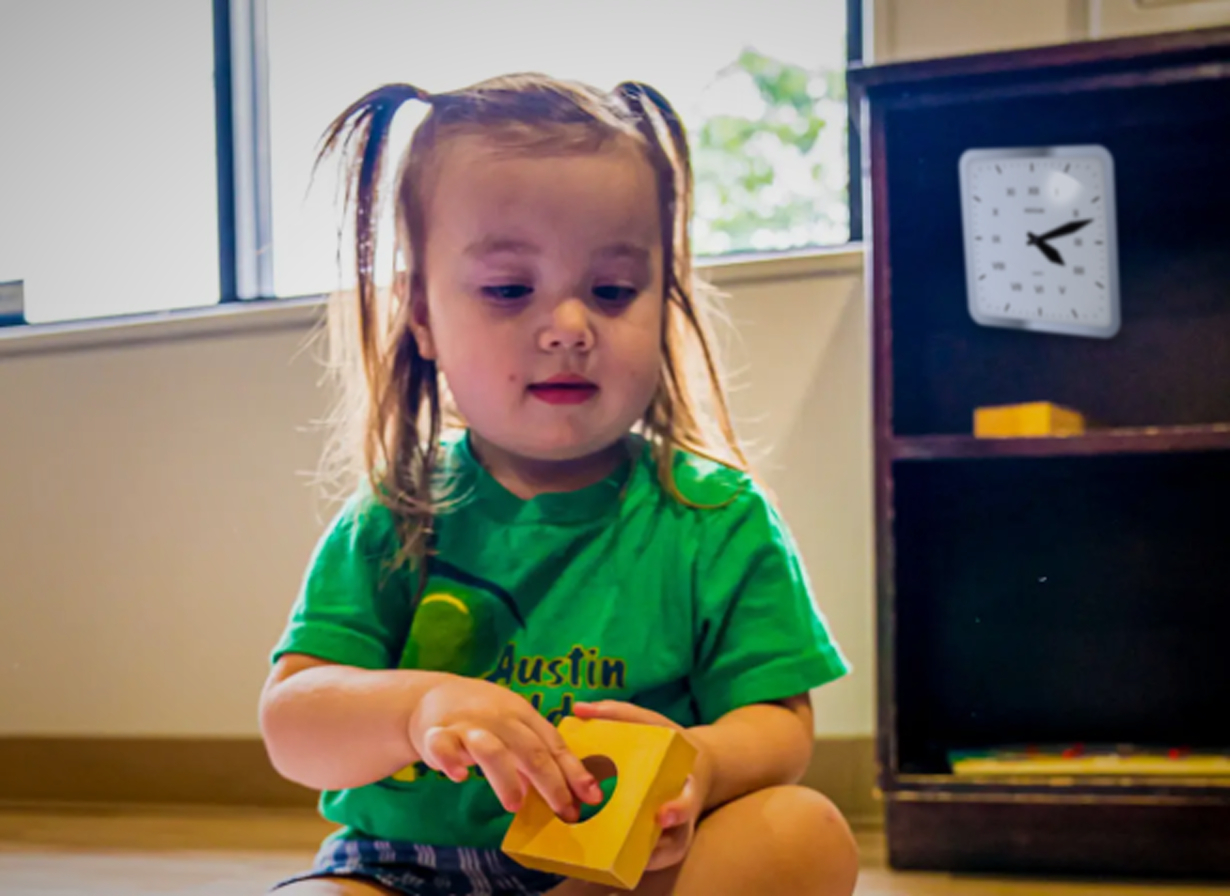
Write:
4,12
